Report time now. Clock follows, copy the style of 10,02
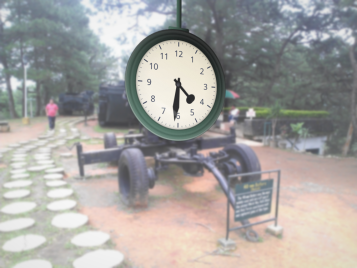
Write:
4,31
